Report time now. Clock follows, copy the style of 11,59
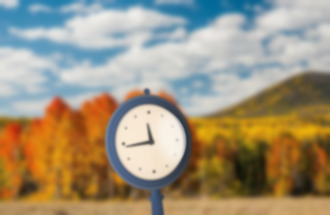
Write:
11,44
